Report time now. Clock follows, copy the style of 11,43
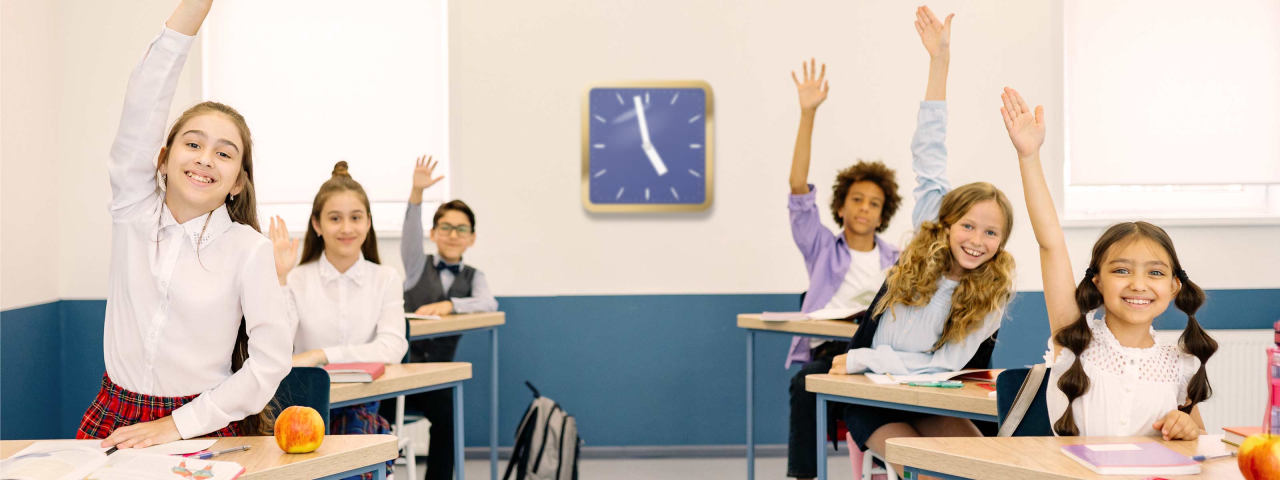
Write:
4,58
